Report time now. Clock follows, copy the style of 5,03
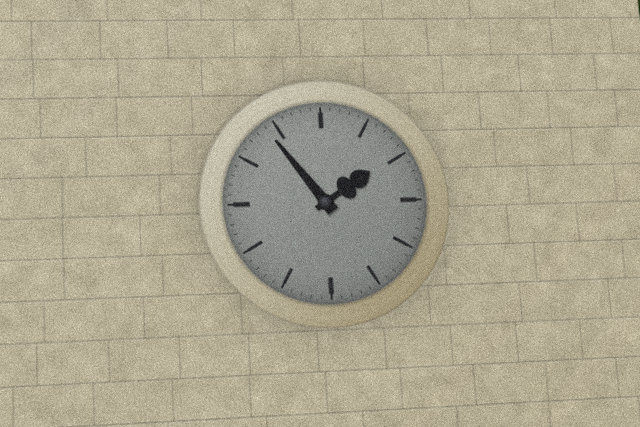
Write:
1,54
